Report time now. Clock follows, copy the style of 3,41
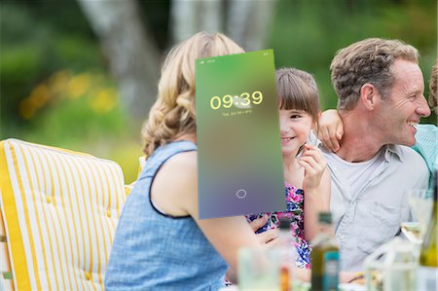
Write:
9,39
